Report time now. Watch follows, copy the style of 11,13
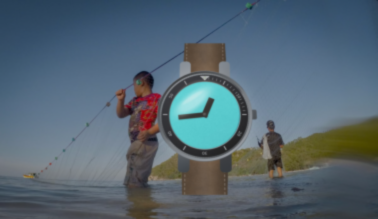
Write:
12,44
